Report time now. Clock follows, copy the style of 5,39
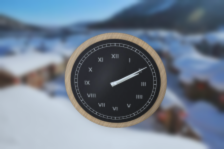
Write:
2,10
